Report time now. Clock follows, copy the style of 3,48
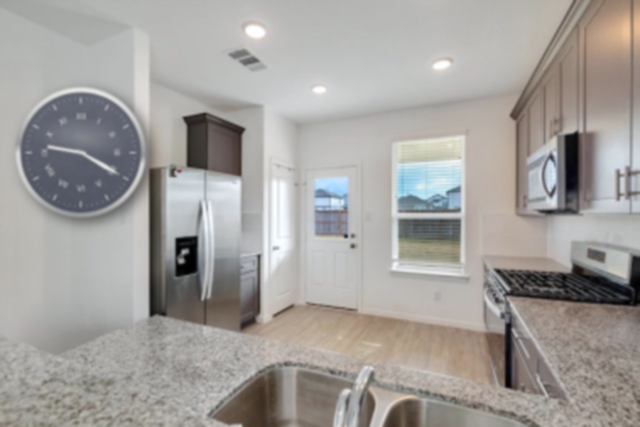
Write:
9,20
